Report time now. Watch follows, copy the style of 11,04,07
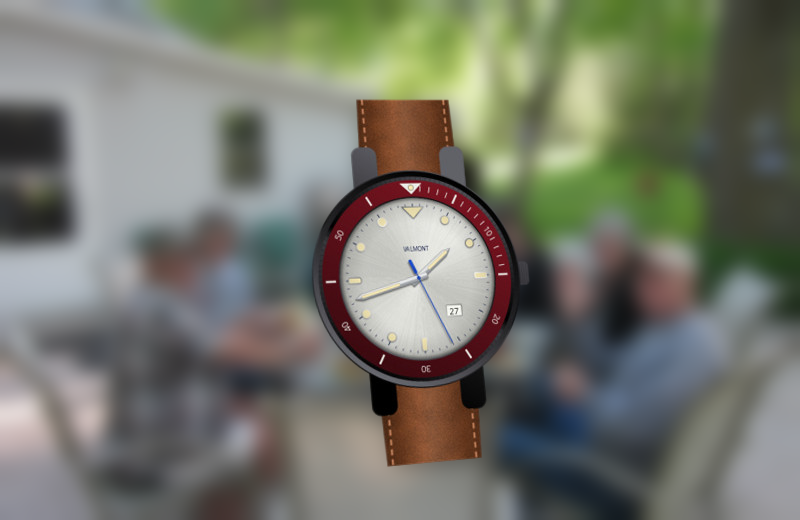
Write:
1,42,26
